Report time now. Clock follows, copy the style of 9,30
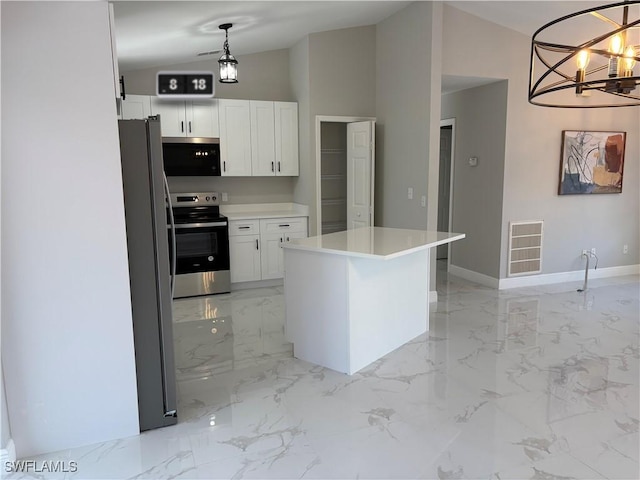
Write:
8,18
